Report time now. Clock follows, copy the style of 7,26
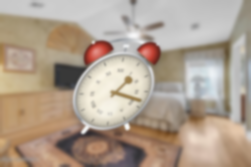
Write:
1,18
